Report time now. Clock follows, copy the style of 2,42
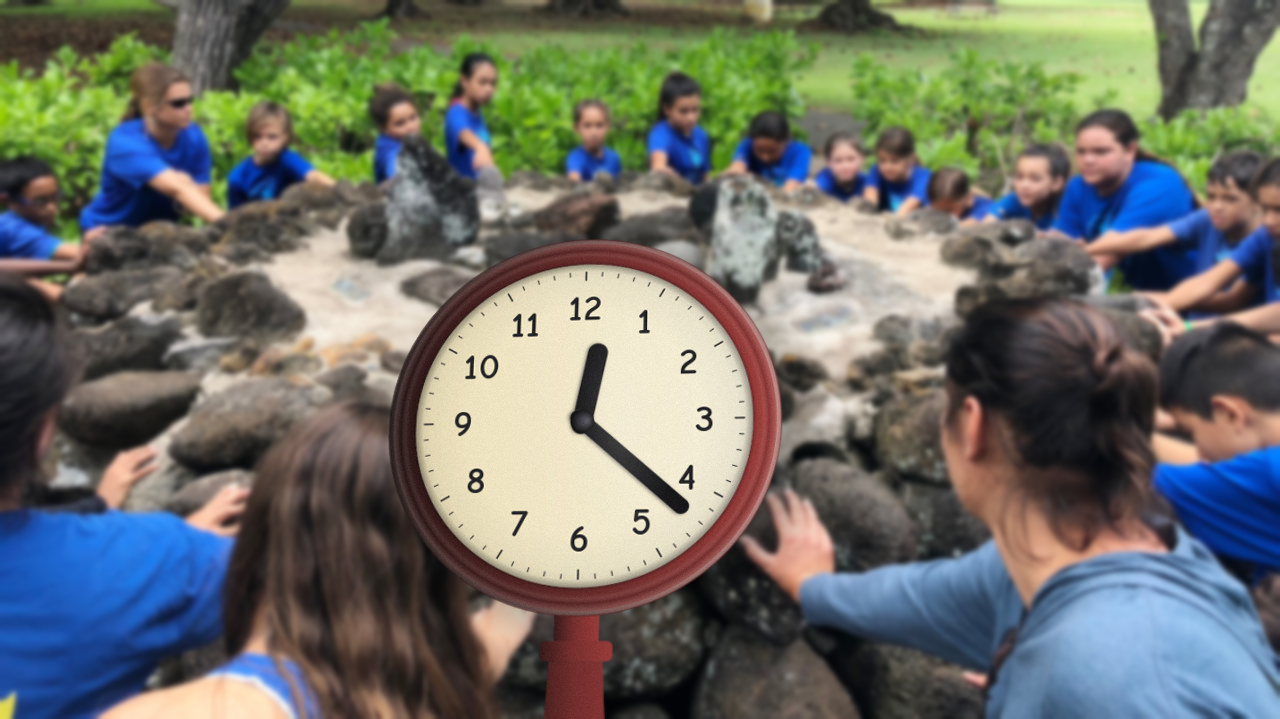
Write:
12,22
